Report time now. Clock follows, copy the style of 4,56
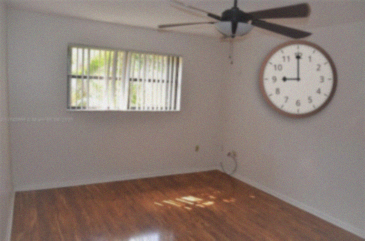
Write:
9,00
